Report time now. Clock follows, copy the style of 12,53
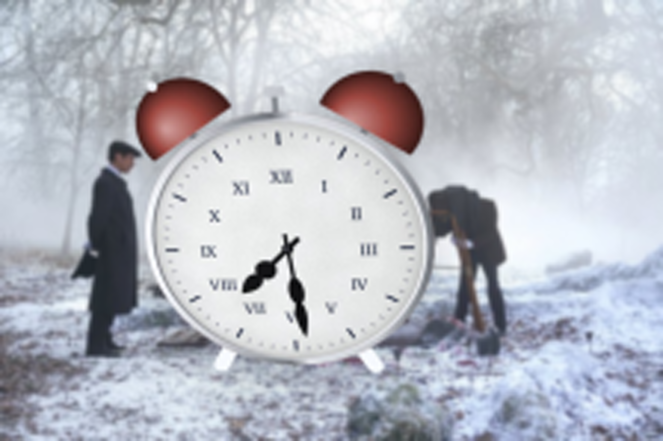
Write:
7,29
